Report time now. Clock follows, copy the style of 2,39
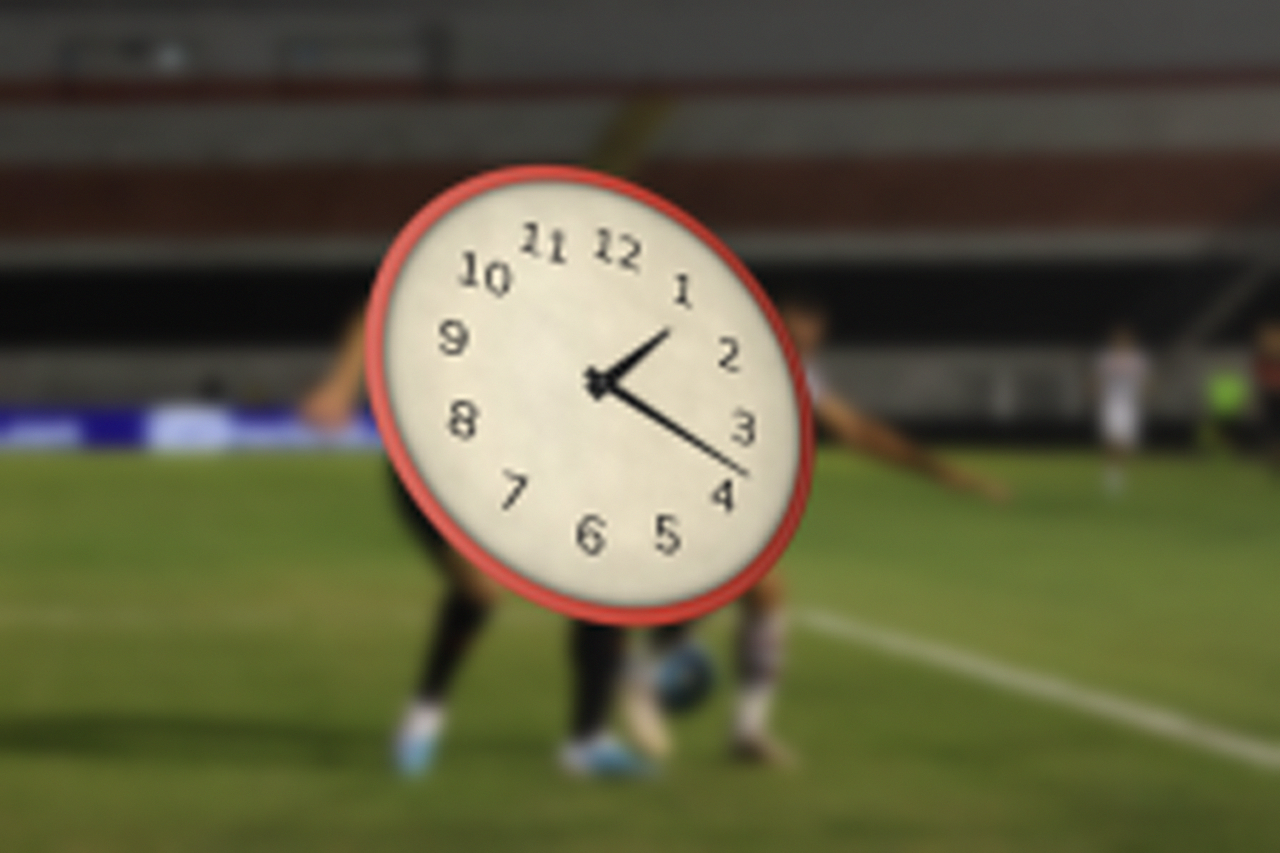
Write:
1,18
